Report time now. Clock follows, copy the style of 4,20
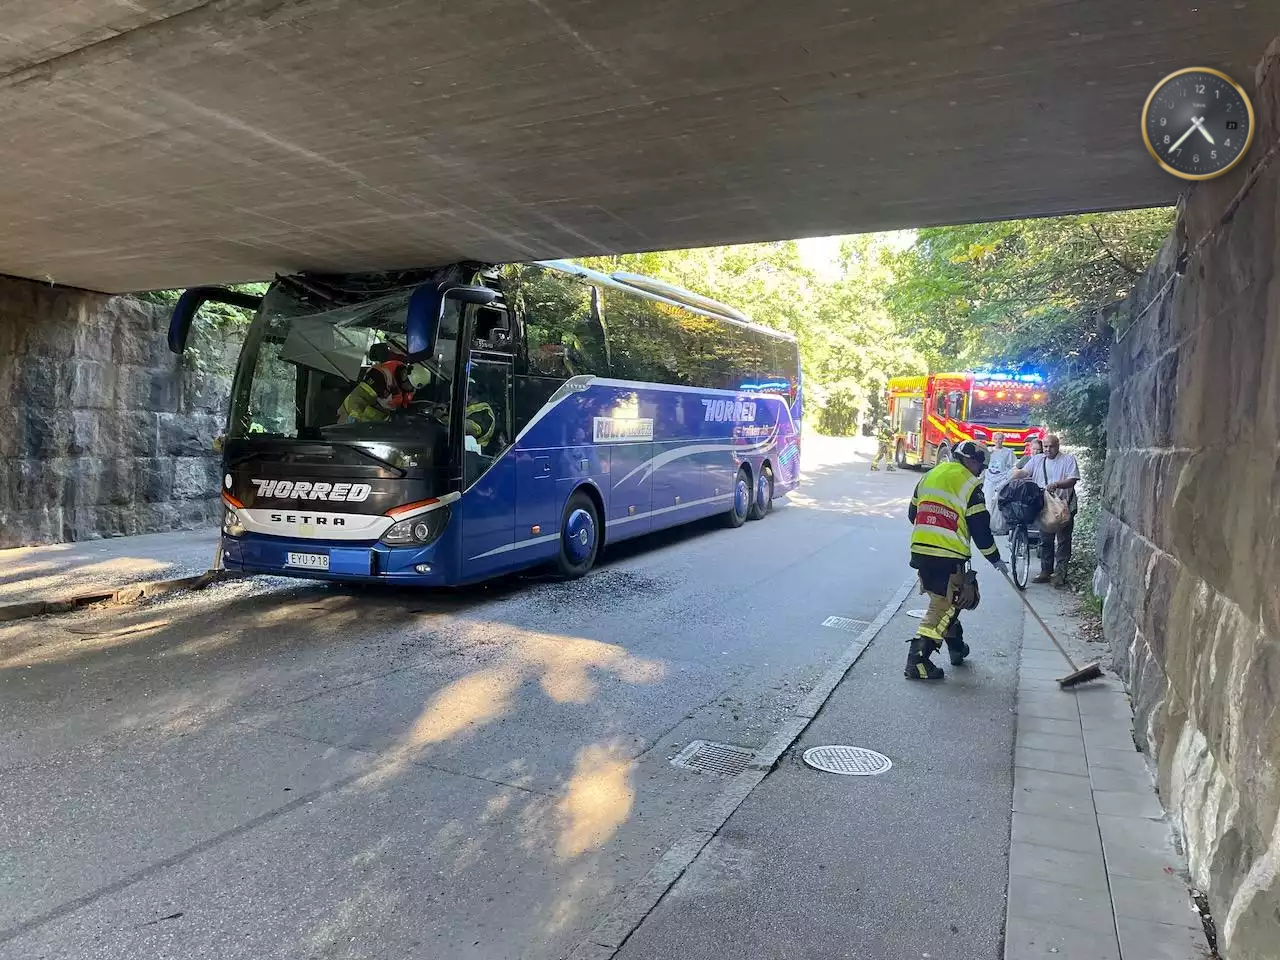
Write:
4,37
